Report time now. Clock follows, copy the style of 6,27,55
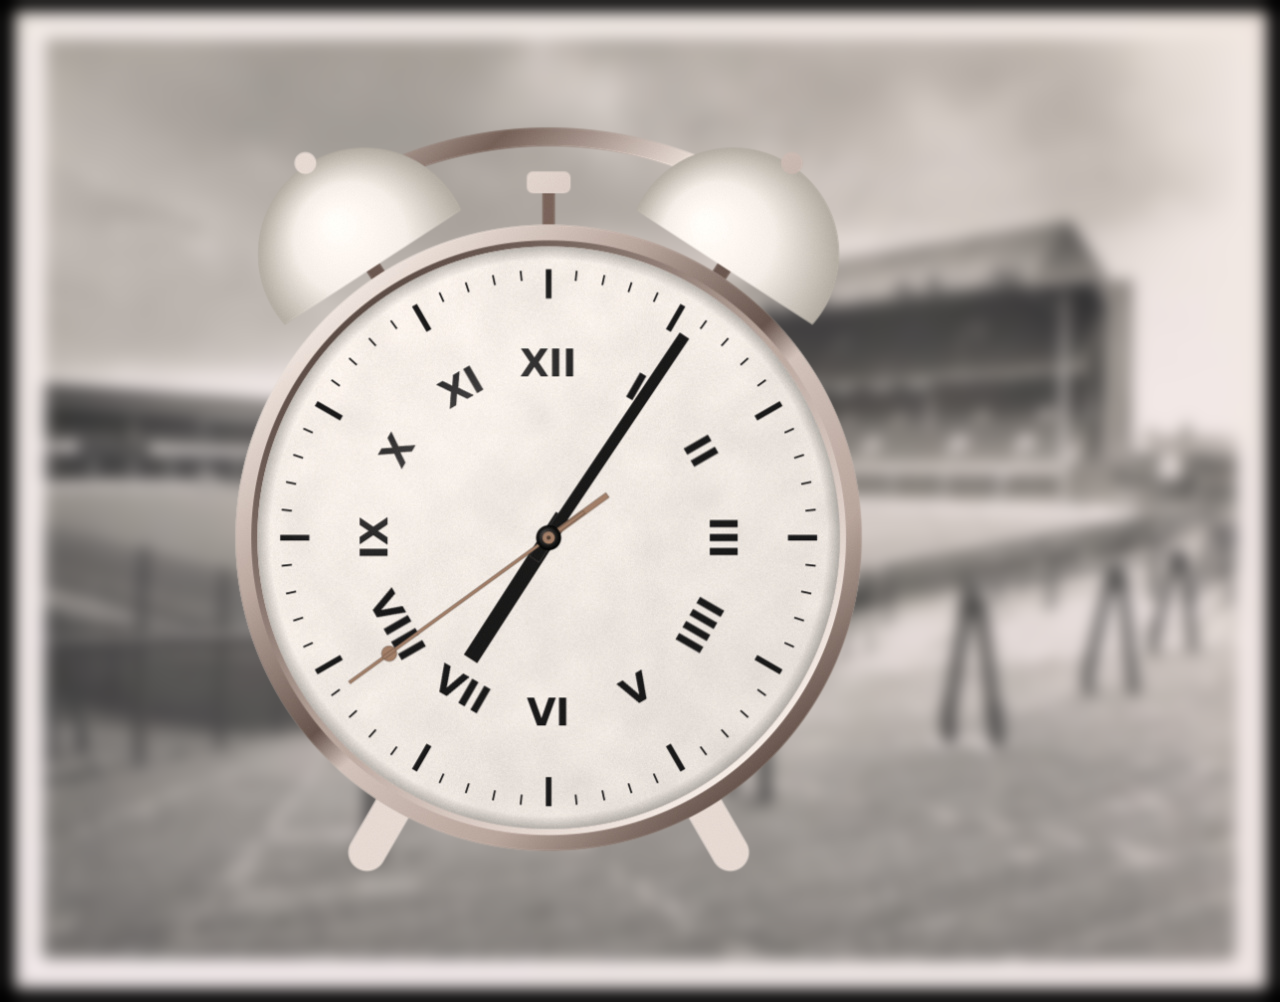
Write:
7,05,39
